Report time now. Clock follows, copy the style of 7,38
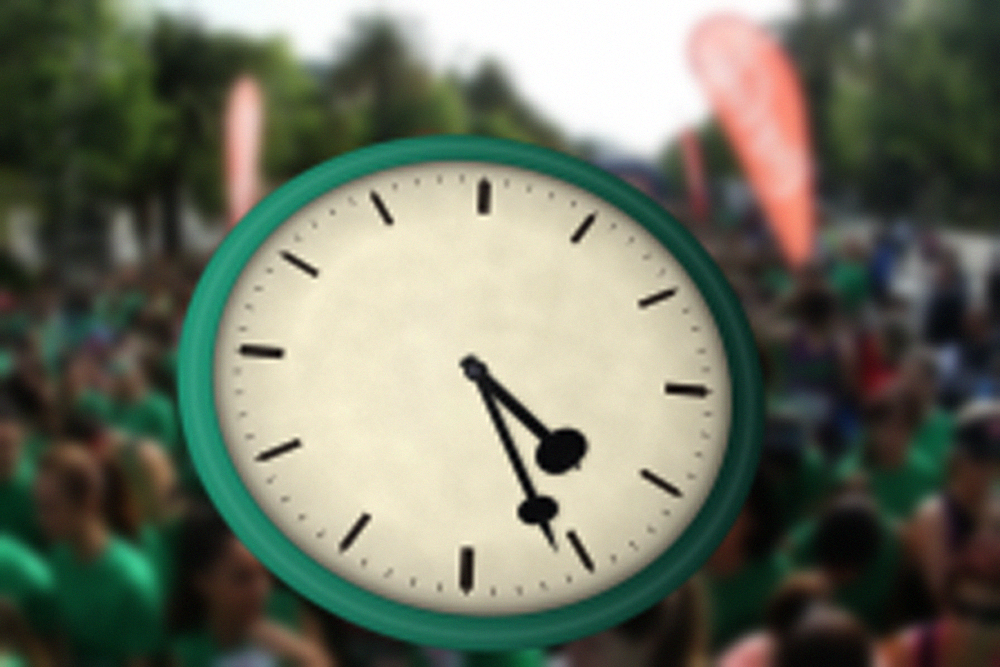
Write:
4,26
